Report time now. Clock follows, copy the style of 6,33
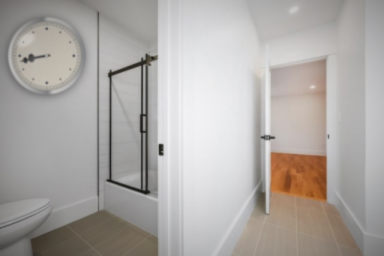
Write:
8,43
